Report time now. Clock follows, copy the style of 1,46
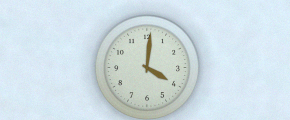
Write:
4,01
